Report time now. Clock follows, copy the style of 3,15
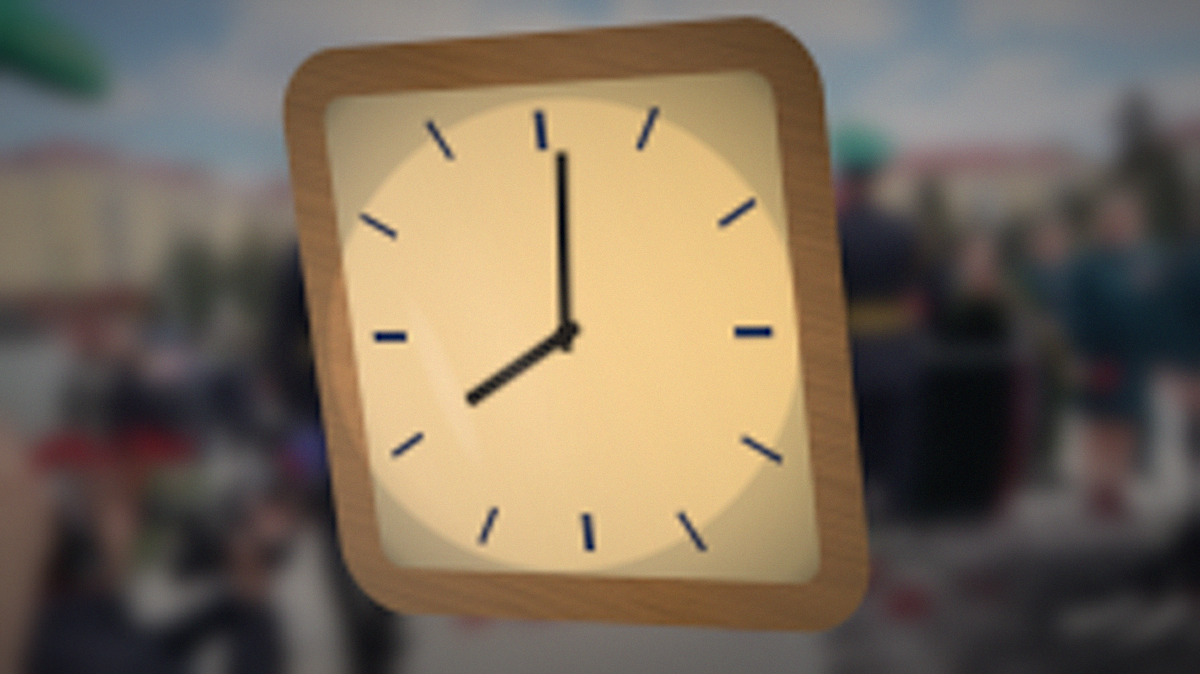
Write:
8,01
